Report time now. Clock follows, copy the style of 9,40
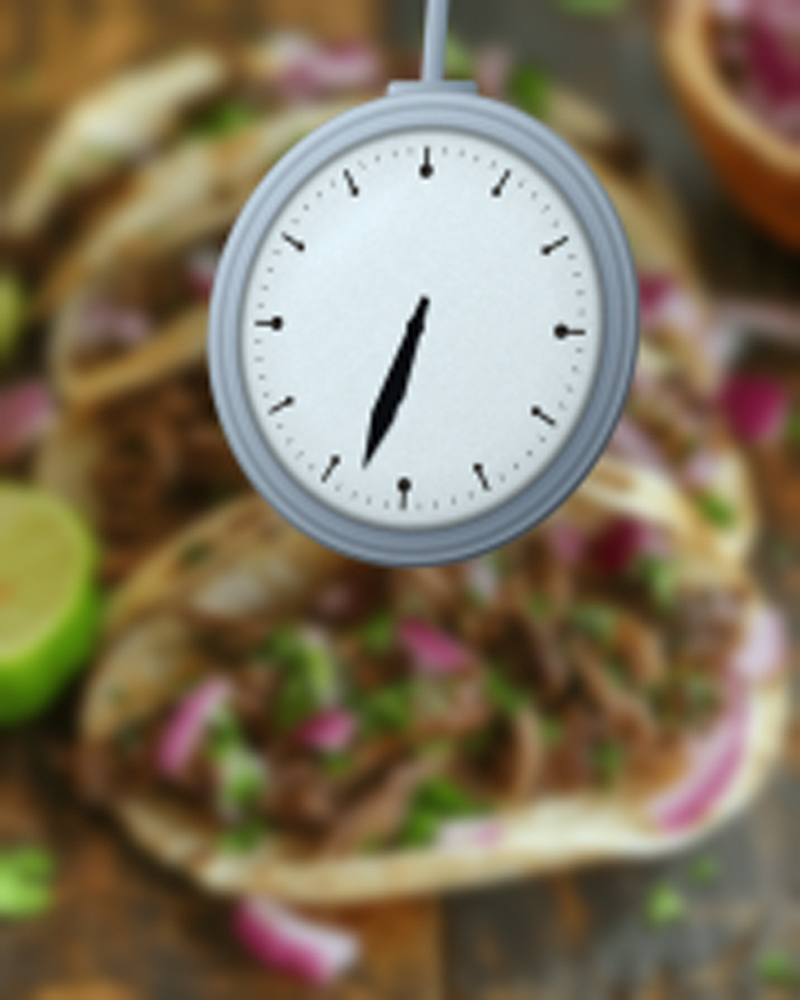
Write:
6,33
